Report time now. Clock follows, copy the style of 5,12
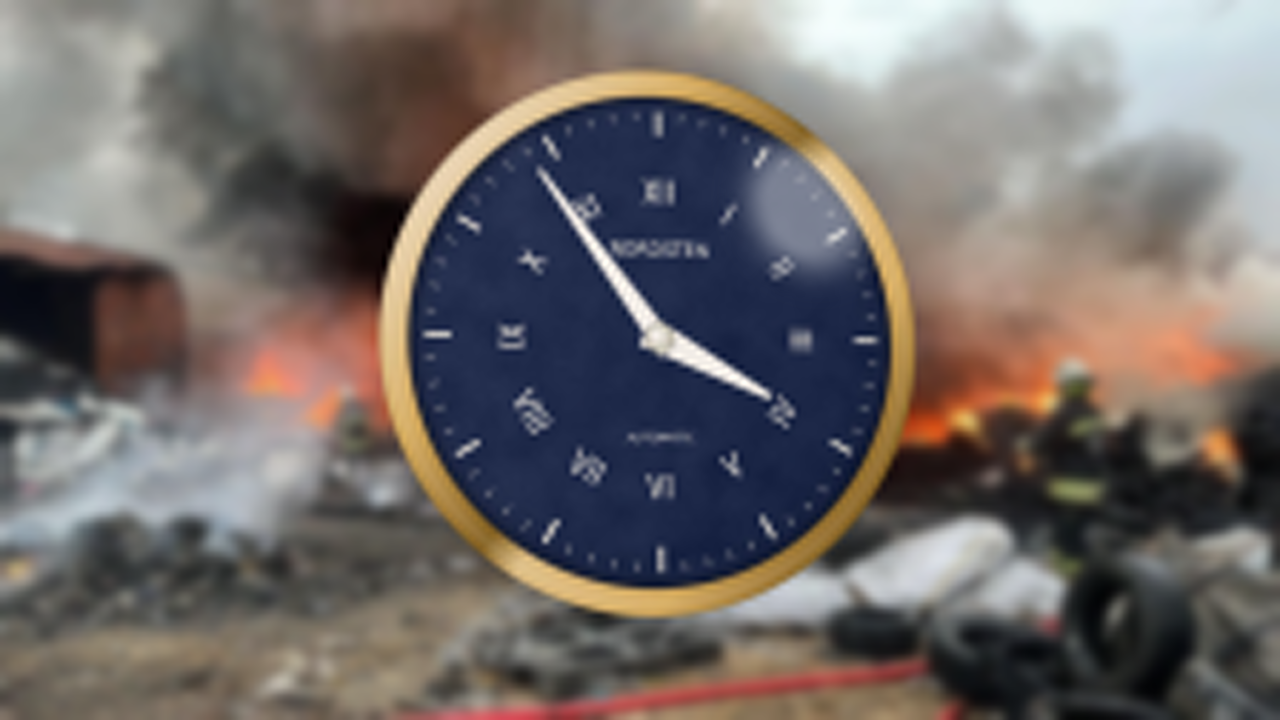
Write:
3,54
